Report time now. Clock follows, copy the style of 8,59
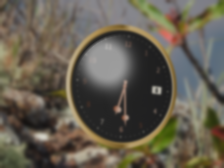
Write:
6,29
